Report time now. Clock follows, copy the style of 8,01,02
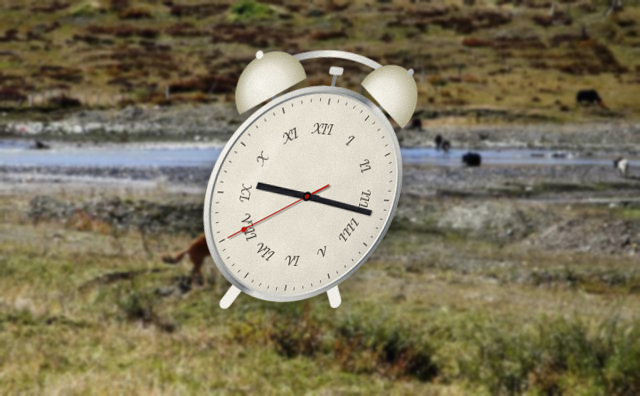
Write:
9,16,40
